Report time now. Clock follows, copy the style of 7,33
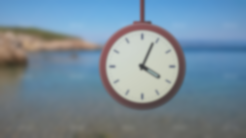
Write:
4,04
